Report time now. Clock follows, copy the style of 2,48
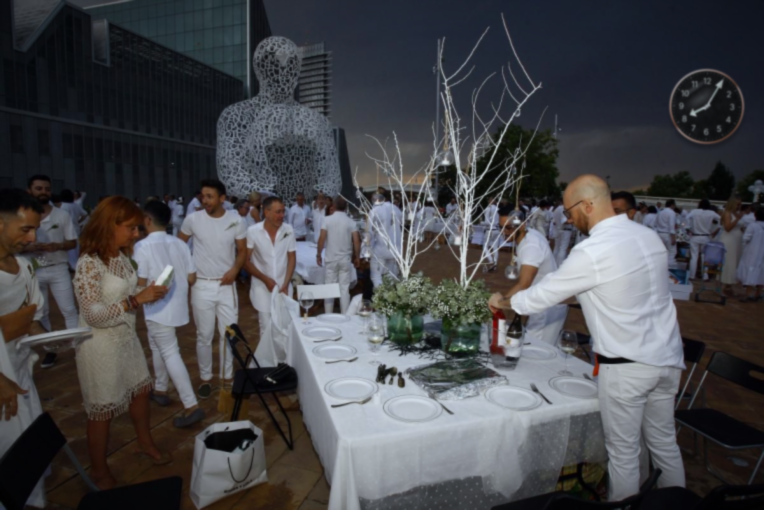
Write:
8,05
